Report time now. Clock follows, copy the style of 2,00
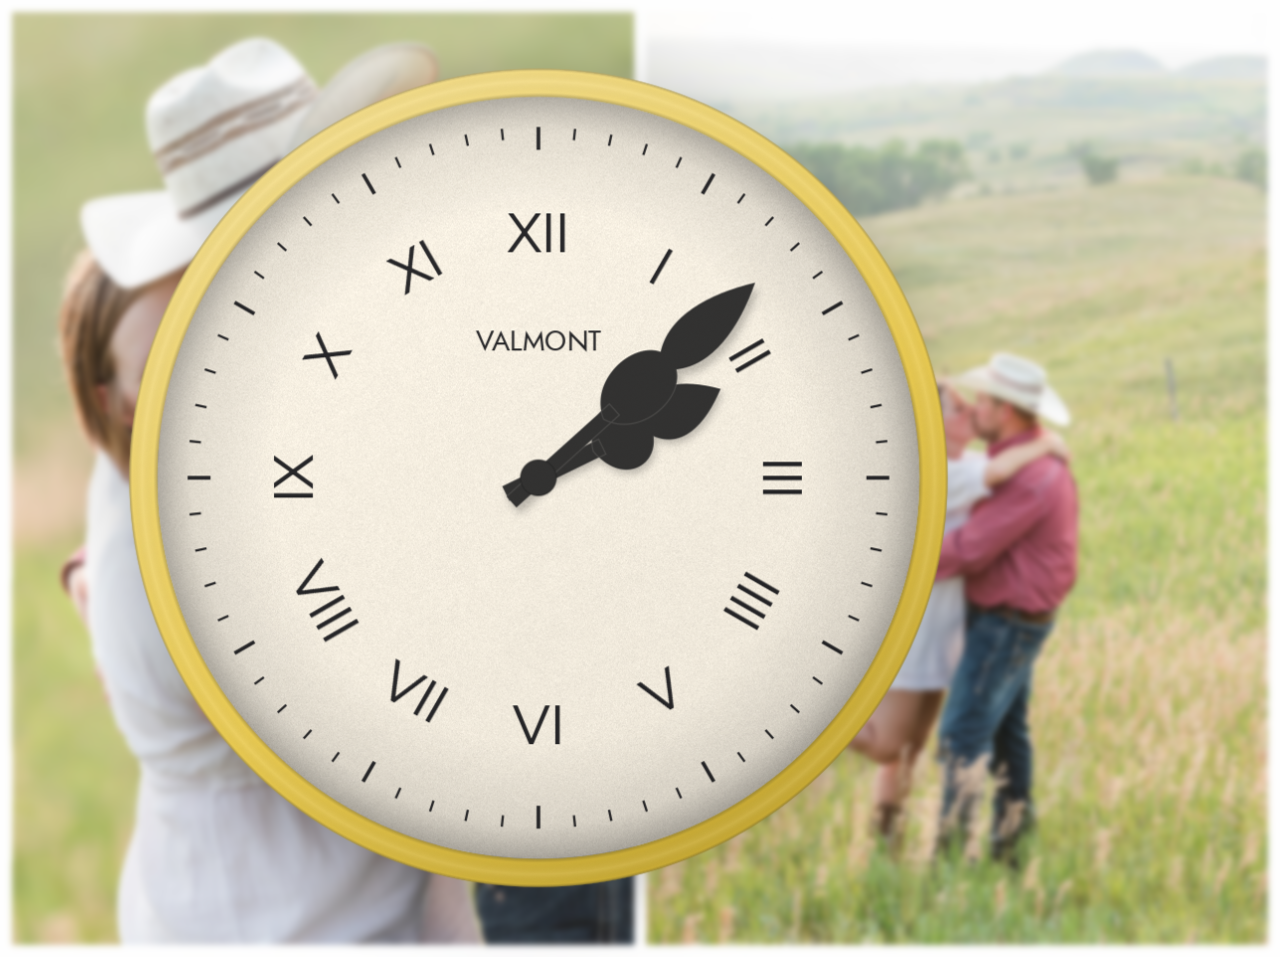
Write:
2,08
